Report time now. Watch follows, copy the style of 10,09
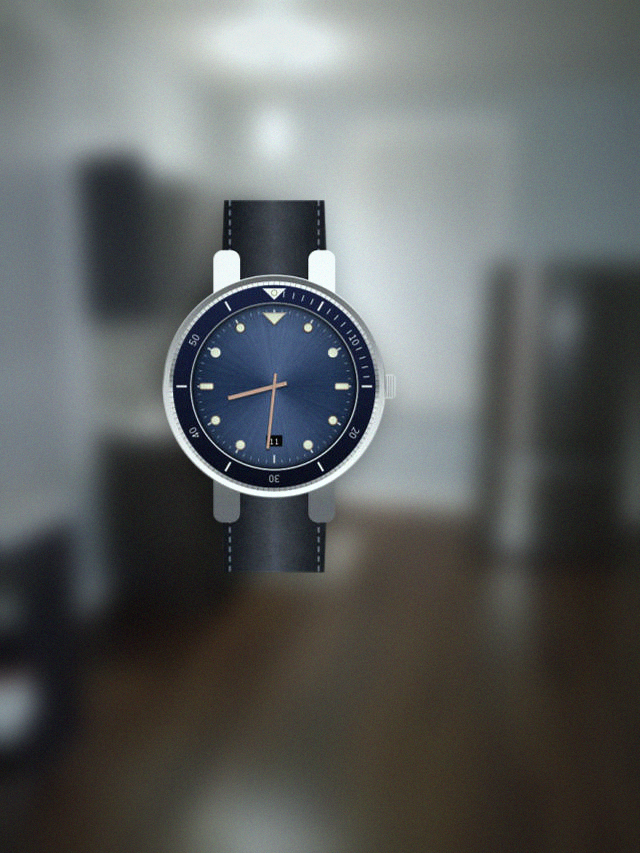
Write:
8,31
